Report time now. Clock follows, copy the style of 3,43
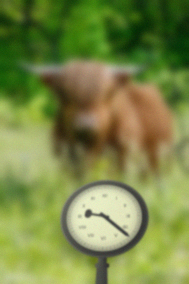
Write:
9,22
